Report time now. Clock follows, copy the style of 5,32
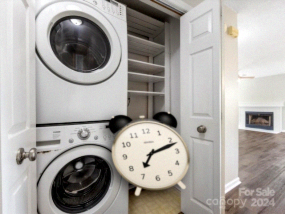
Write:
7,12
